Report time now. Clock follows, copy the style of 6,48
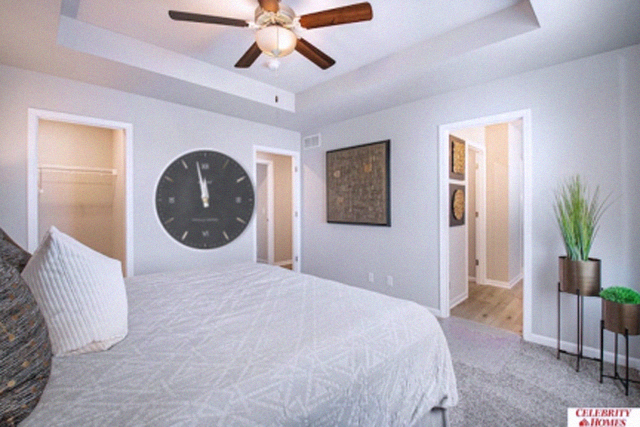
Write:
11,58
